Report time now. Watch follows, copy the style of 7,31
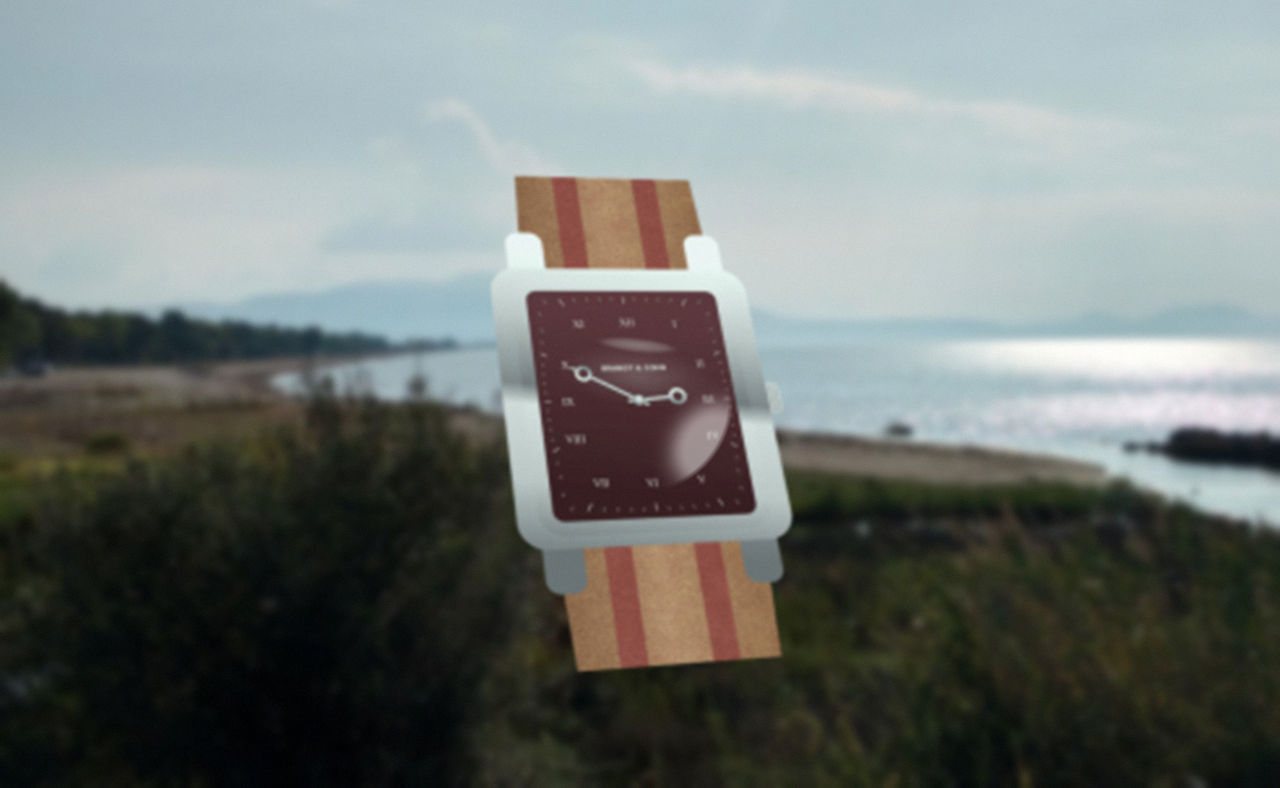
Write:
2,50
